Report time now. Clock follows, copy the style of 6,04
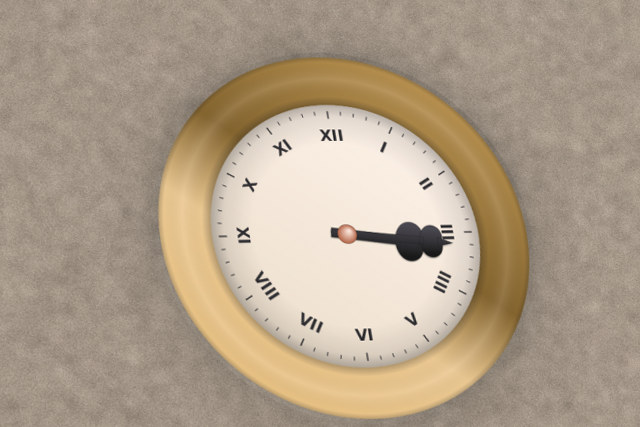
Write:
3,16
